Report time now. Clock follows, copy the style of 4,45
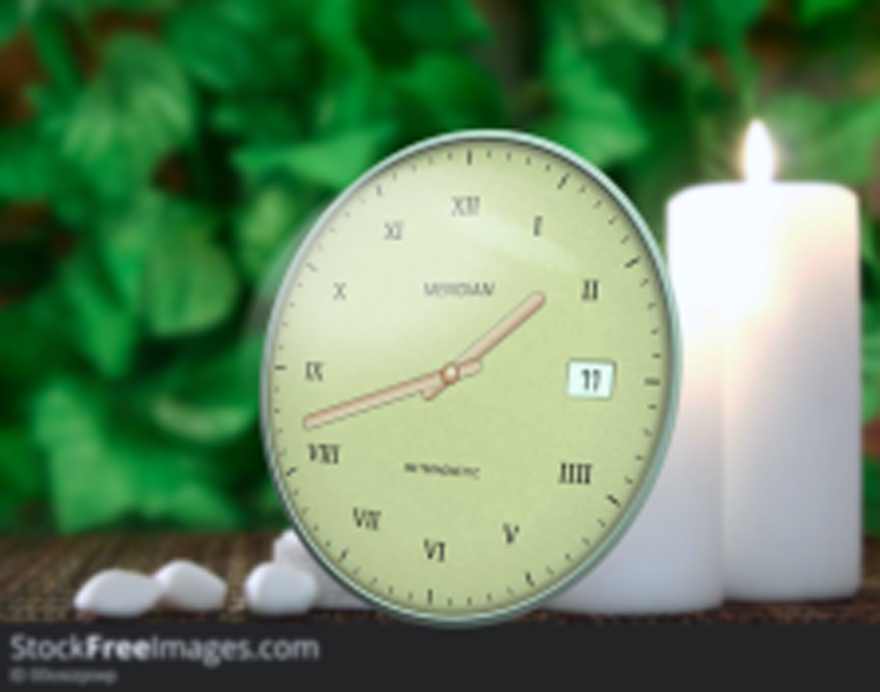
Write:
1,42
